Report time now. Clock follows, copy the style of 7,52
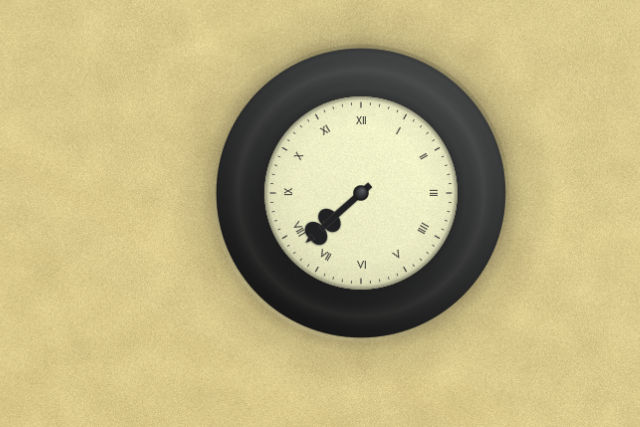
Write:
7,38
